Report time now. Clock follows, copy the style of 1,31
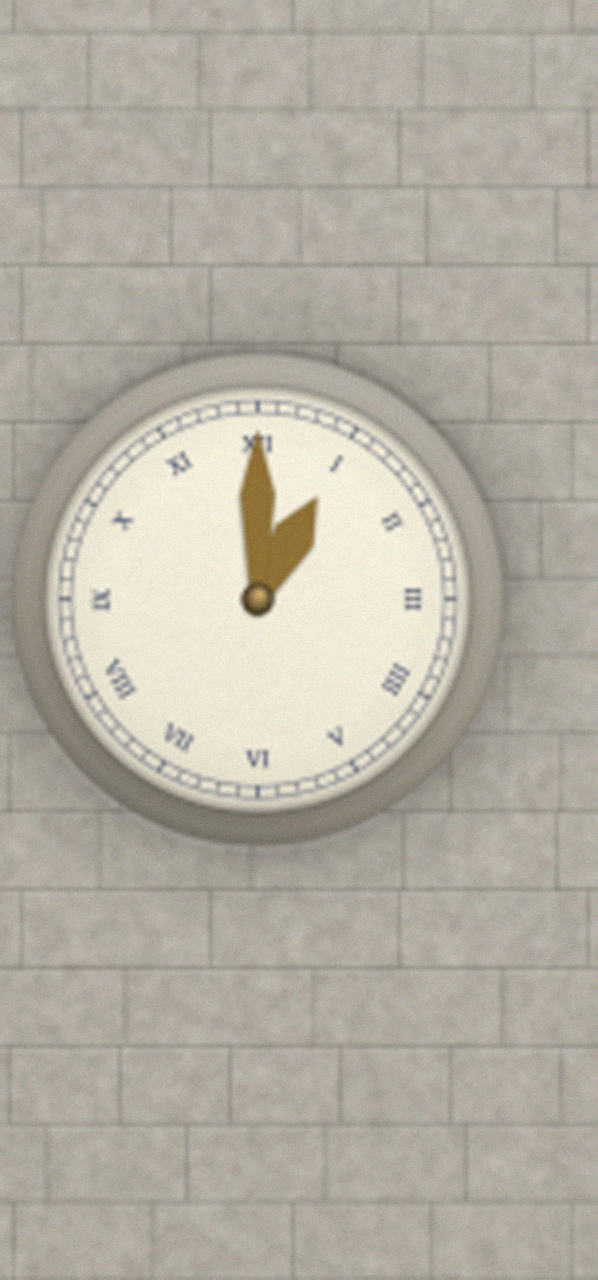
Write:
1,00
